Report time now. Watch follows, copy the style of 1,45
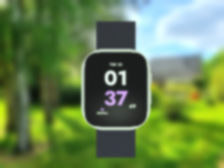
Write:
1,37
